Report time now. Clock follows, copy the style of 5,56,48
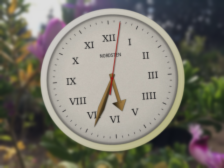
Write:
5,34,02
